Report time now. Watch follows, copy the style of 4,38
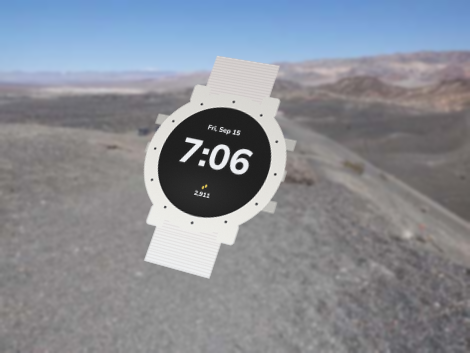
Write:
7,06
